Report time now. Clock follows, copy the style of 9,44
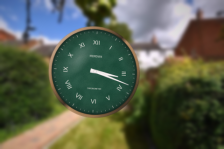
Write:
3,18
